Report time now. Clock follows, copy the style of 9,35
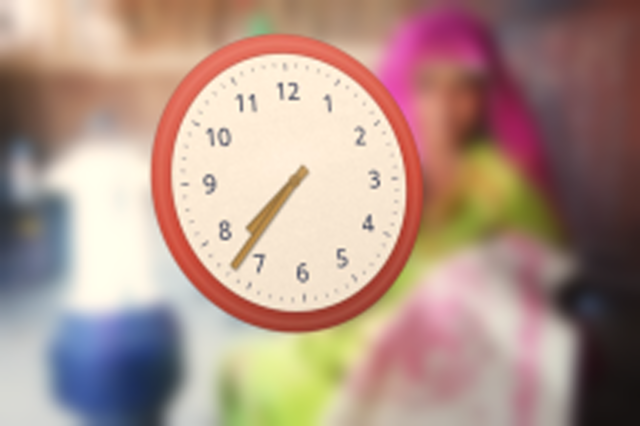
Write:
7,37
